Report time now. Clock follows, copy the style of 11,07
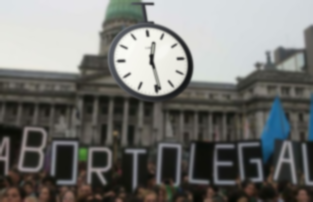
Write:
12,29
